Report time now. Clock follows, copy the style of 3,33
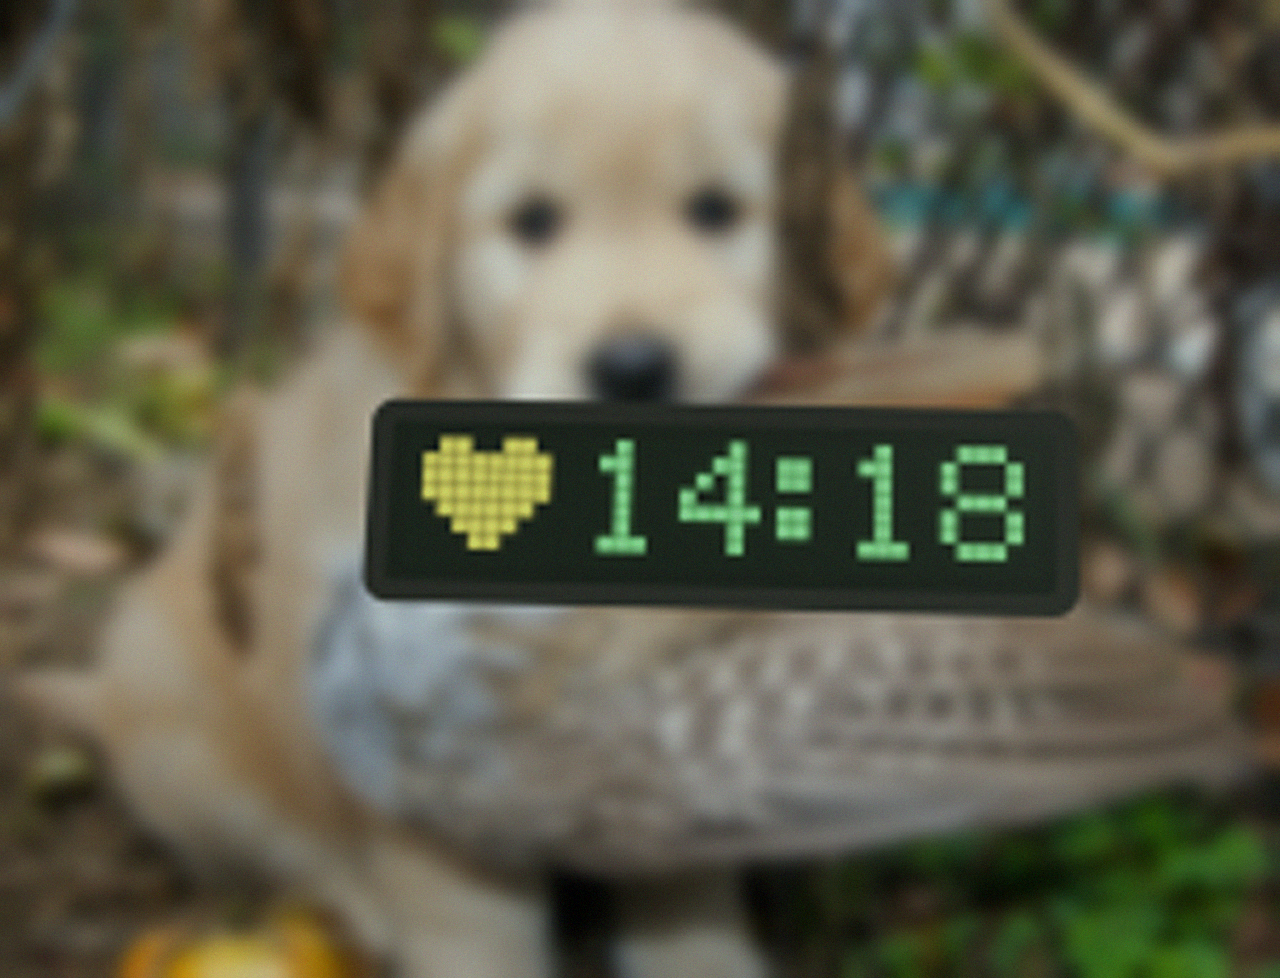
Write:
14,18
